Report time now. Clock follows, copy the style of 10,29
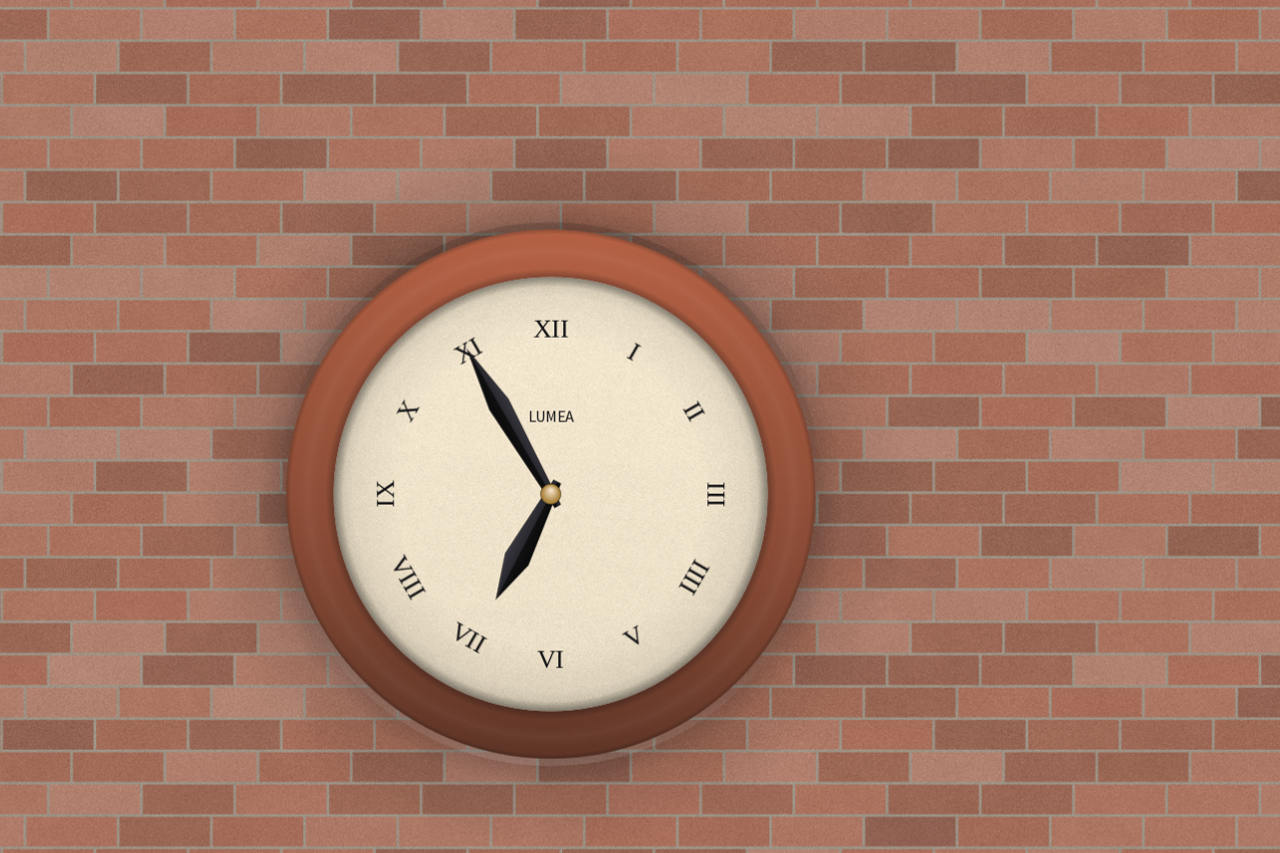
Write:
6,55
